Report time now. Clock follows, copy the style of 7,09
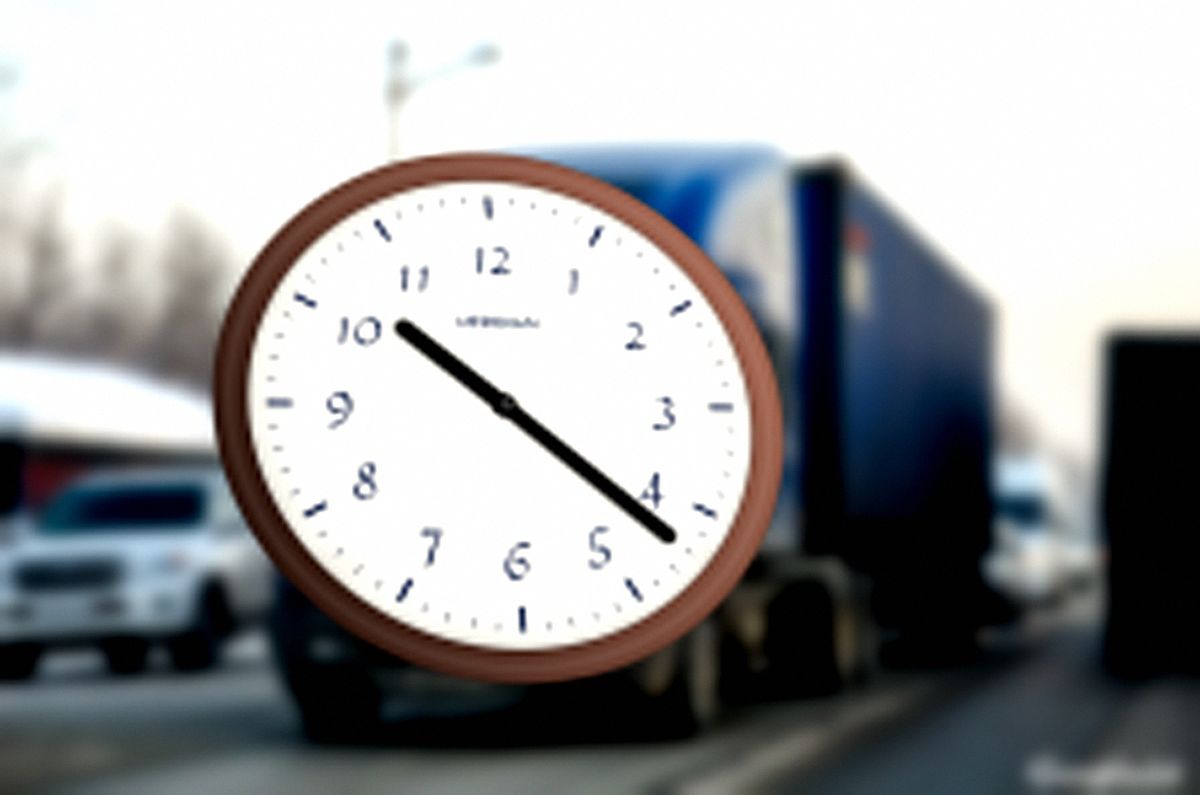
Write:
10,22
